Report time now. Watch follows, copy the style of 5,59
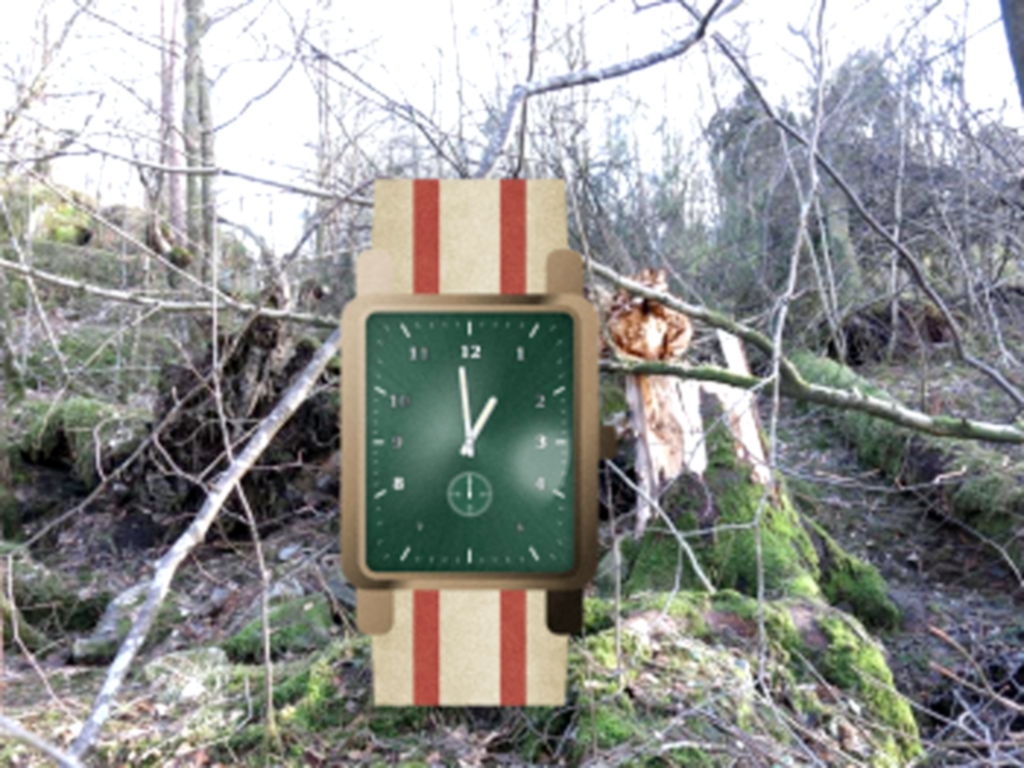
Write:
12,59
